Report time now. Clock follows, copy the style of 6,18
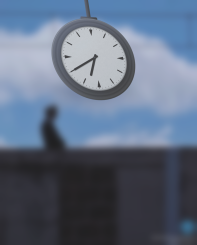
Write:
6,40
